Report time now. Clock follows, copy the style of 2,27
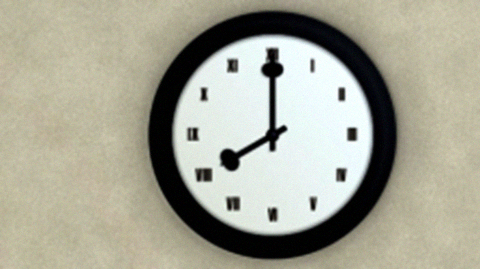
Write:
8,00
